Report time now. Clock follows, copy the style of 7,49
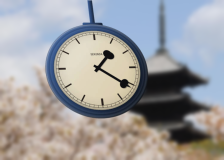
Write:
1,21
